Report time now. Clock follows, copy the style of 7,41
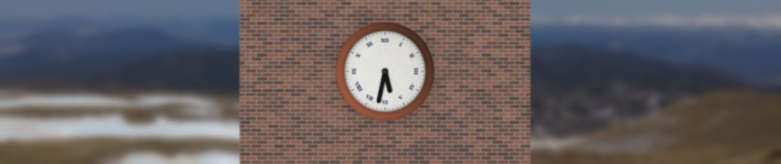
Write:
5,32
